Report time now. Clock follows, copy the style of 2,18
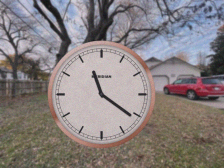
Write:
11,21
